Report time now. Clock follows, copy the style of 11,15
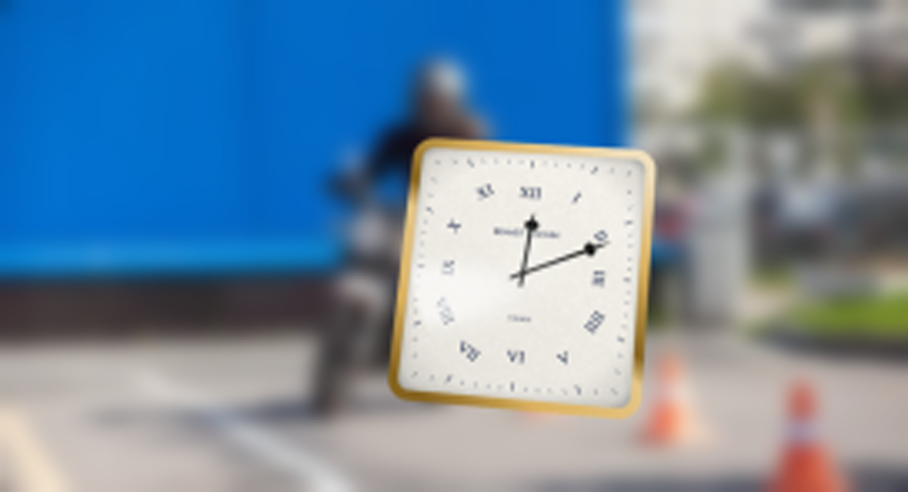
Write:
12,11
